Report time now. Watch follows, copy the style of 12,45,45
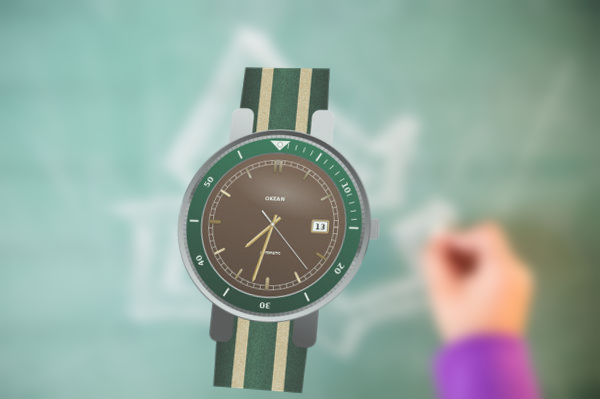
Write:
7,32,23
